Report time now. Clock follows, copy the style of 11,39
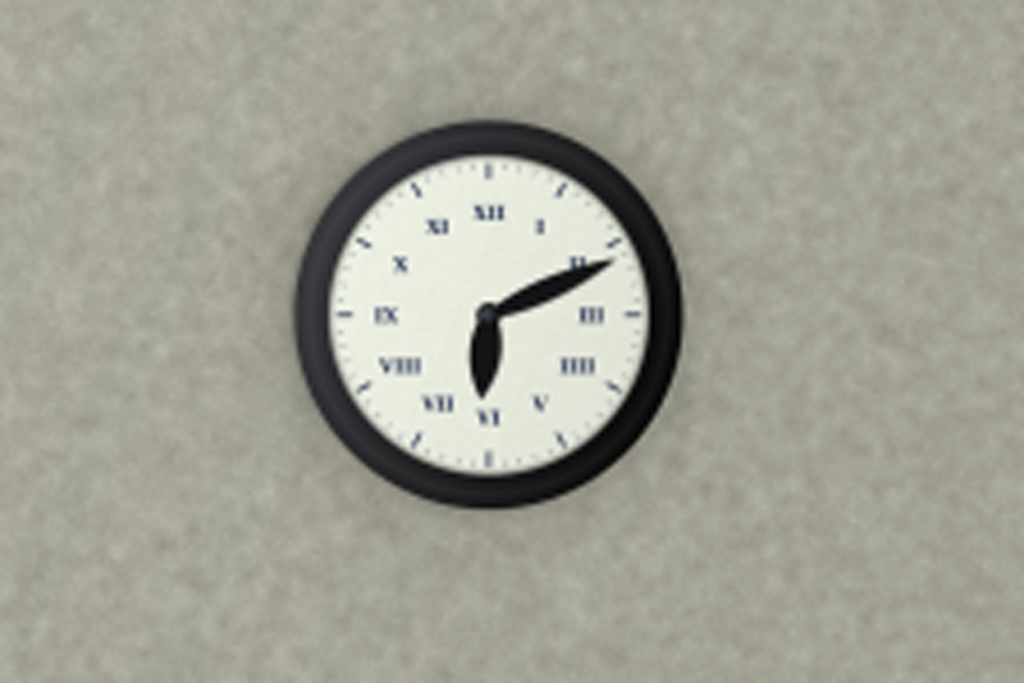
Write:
6,11
